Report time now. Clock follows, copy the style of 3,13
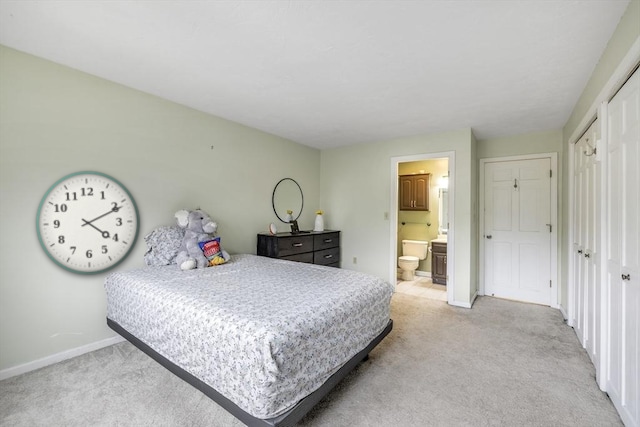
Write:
4,11
